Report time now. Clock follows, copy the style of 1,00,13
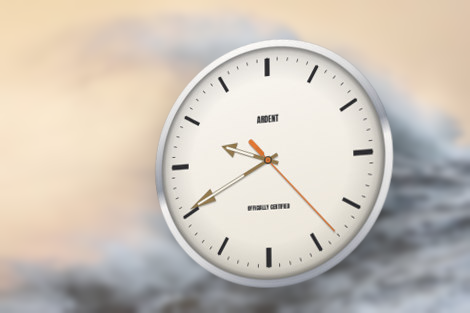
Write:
9,40,23
